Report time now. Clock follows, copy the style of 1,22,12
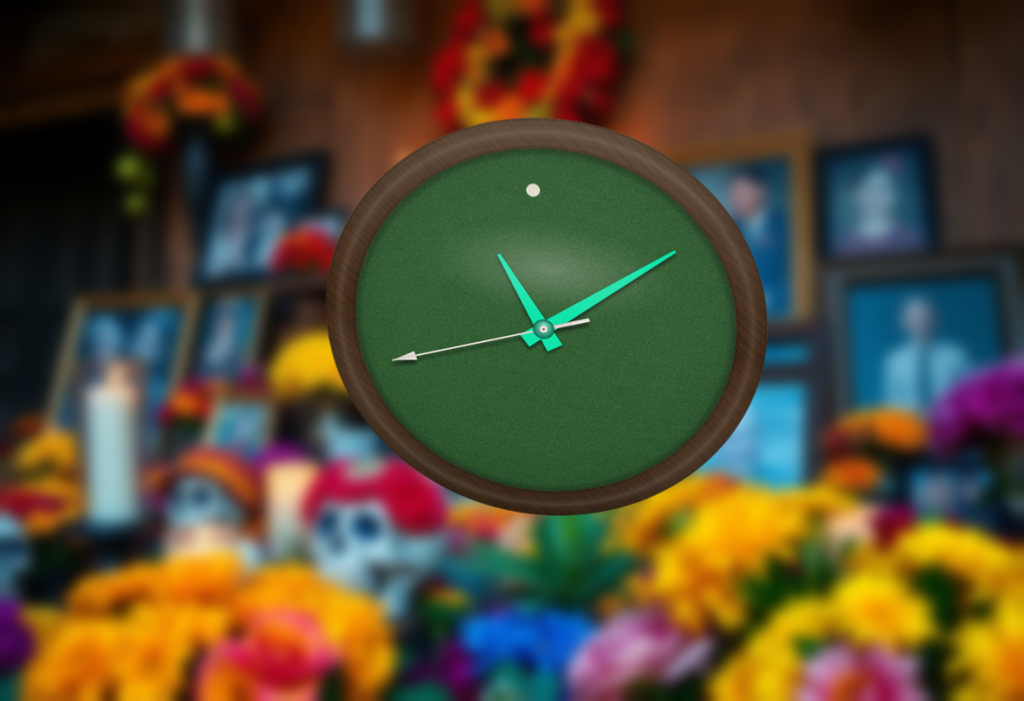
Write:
11,09,43
